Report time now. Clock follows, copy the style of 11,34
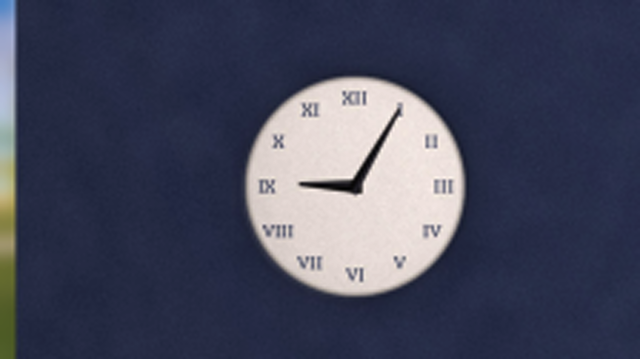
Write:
9,05
